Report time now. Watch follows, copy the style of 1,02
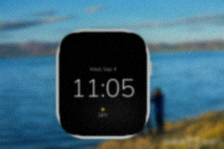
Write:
11,05
